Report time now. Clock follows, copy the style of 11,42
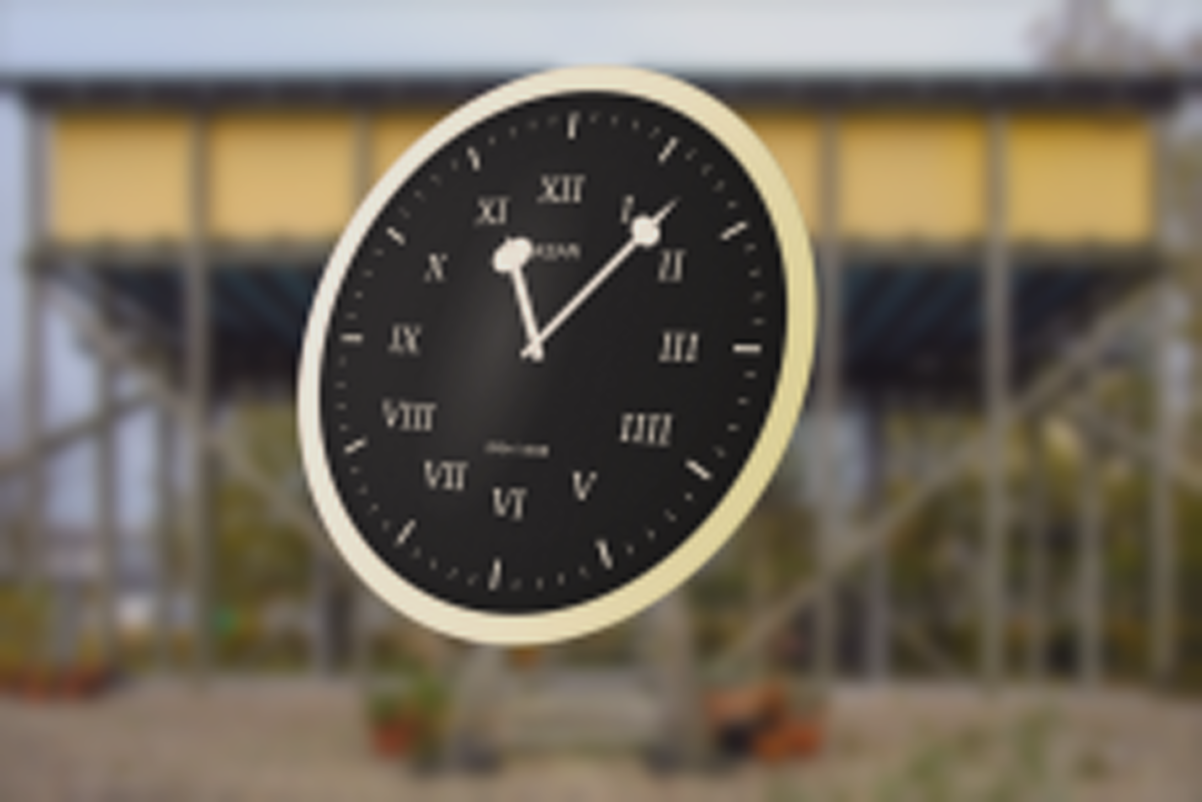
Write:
11,07
